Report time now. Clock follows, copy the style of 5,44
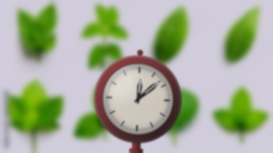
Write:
12,08
